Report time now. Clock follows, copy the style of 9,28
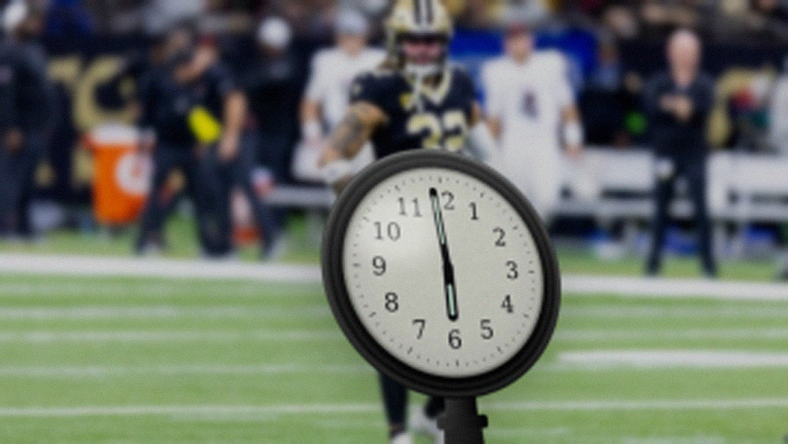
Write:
5,59
